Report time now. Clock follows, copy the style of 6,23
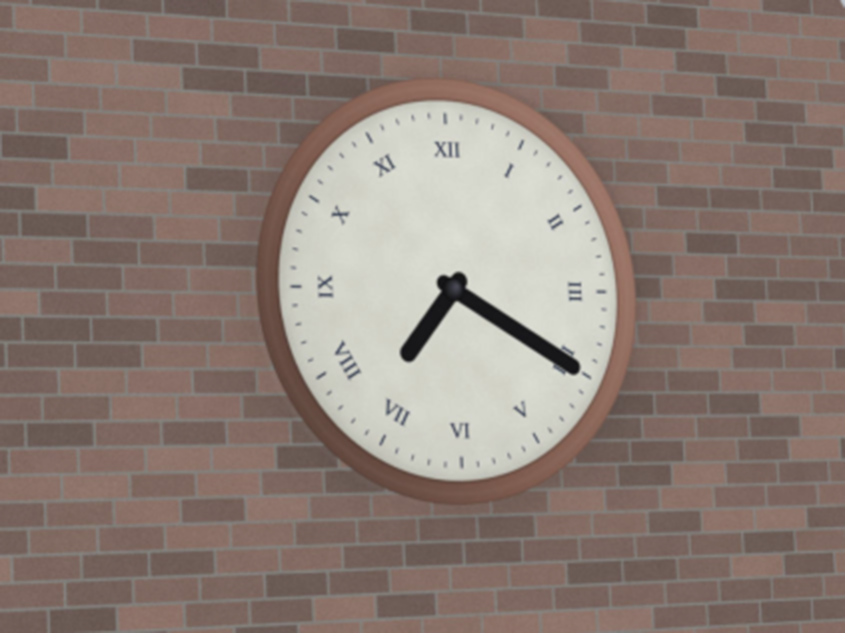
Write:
7,20
